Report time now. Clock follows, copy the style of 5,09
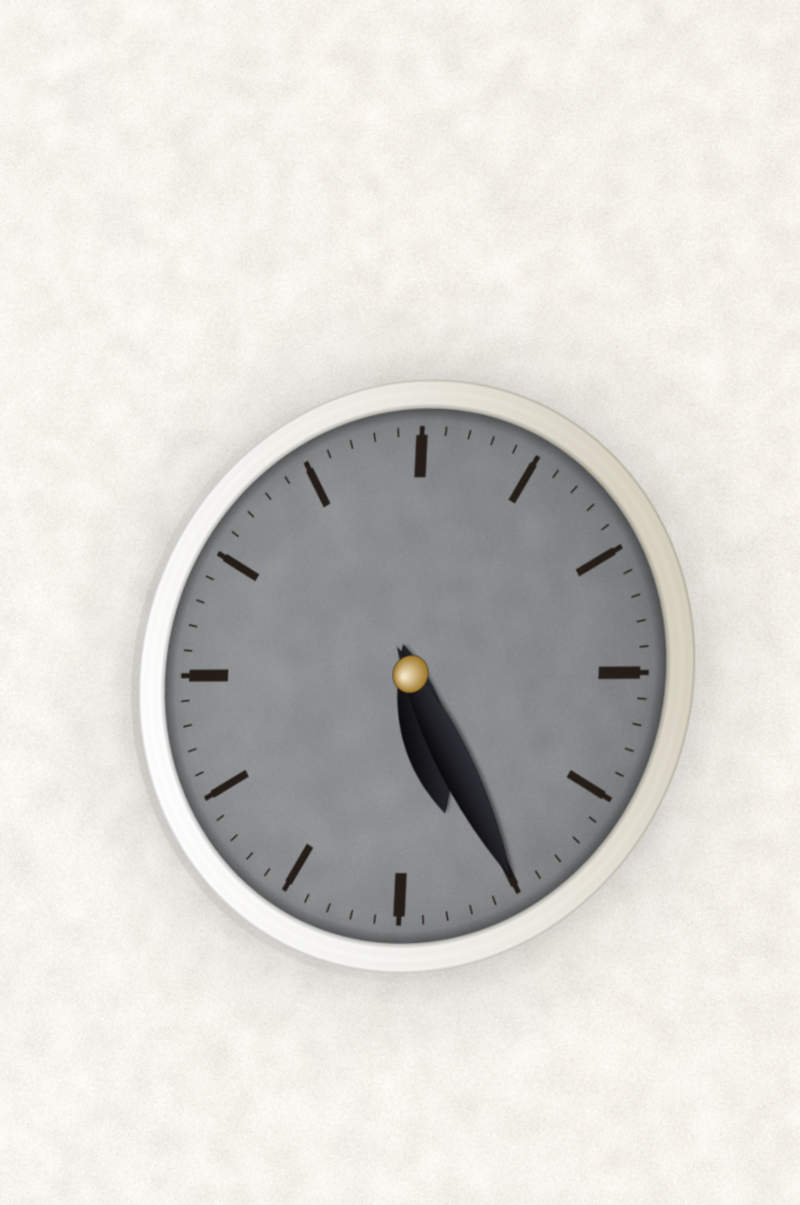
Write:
5,25
